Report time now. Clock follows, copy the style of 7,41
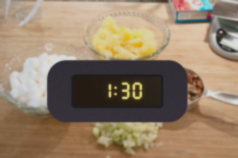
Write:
1,30
